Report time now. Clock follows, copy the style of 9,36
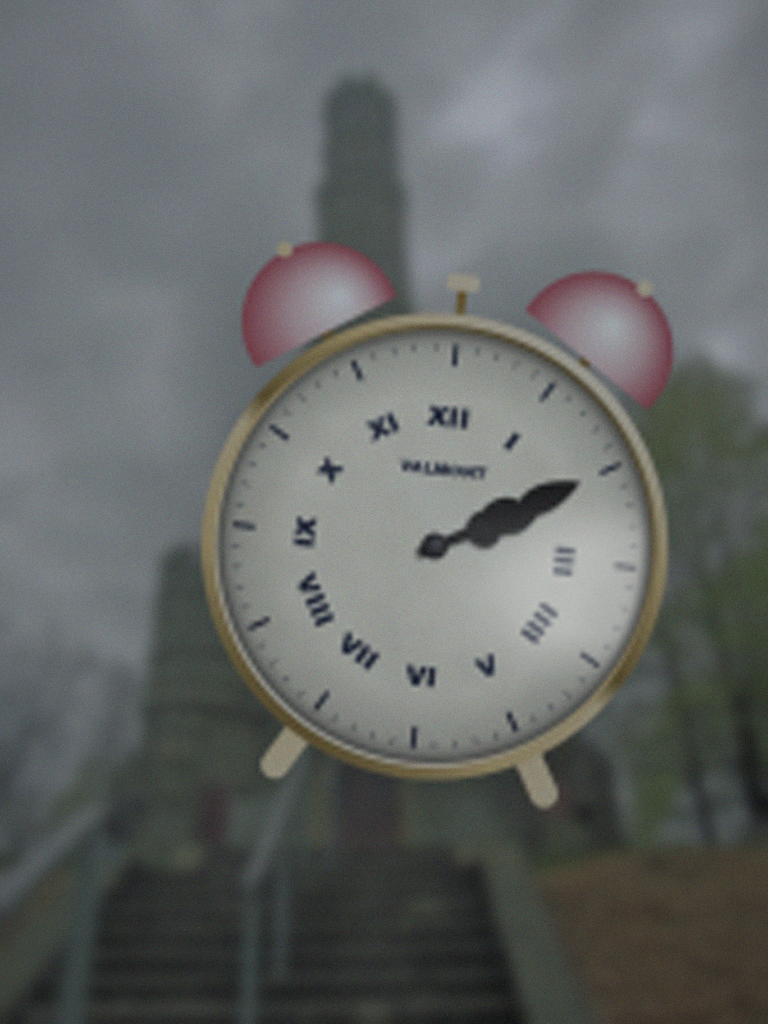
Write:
2,10
